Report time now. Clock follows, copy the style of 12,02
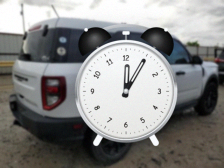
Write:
12,05
